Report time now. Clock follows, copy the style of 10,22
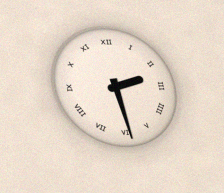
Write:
2,29
